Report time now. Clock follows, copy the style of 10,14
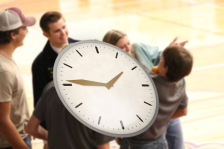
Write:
1,46
